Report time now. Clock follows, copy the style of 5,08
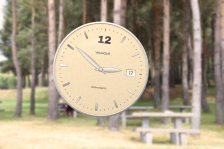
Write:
2,51
